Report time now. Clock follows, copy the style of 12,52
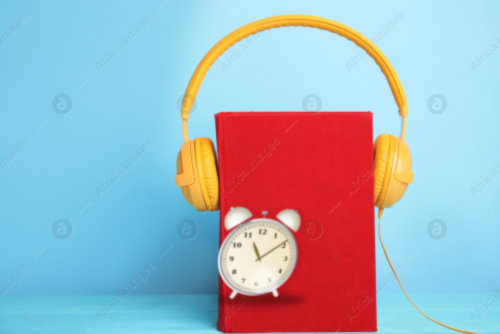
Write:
11,09
